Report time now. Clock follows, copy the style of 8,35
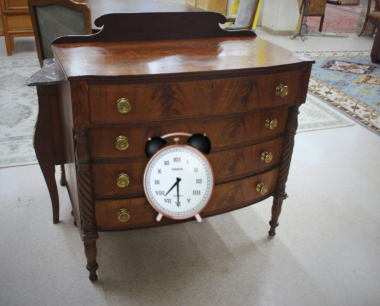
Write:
7,30
